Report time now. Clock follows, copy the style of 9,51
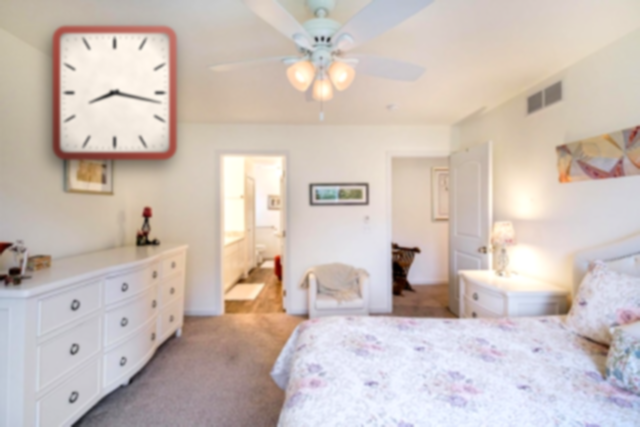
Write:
8,17
